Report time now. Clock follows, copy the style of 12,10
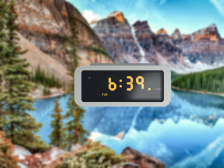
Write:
6,39
